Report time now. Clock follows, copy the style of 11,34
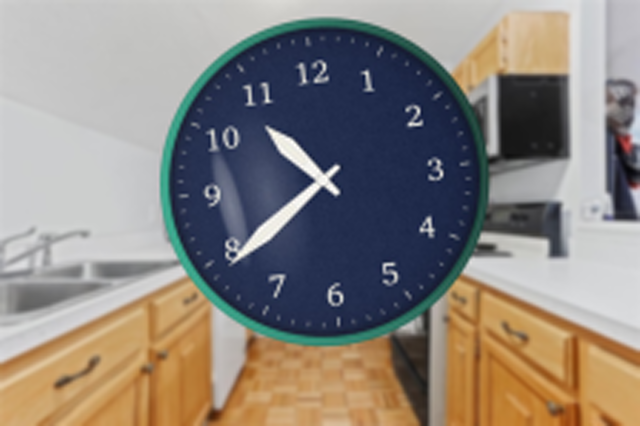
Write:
10,39
